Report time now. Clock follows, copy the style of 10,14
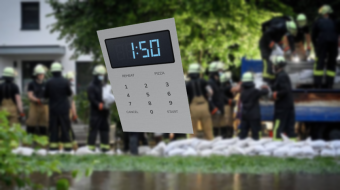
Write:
1,50
